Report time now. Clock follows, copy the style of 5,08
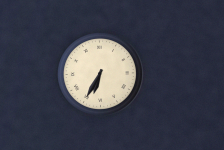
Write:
6,35
